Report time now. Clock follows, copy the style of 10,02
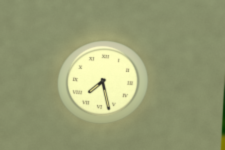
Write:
7,27
